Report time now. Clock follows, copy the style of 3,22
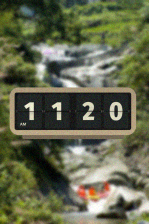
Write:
11,20
